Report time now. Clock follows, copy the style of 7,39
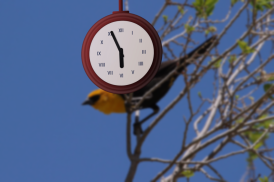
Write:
5,56
